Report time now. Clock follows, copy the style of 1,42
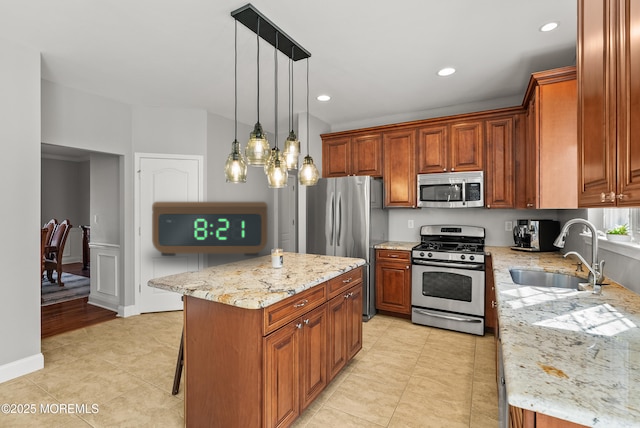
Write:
8,21
